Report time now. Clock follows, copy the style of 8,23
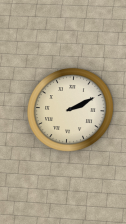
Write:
2,10
